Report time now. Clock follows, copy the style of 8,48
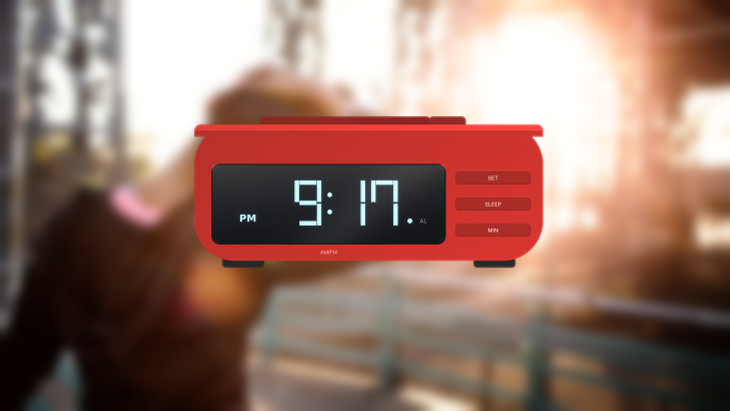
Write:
9,17
